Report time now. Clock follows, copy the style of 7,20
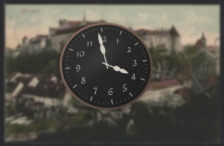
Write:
3,59
